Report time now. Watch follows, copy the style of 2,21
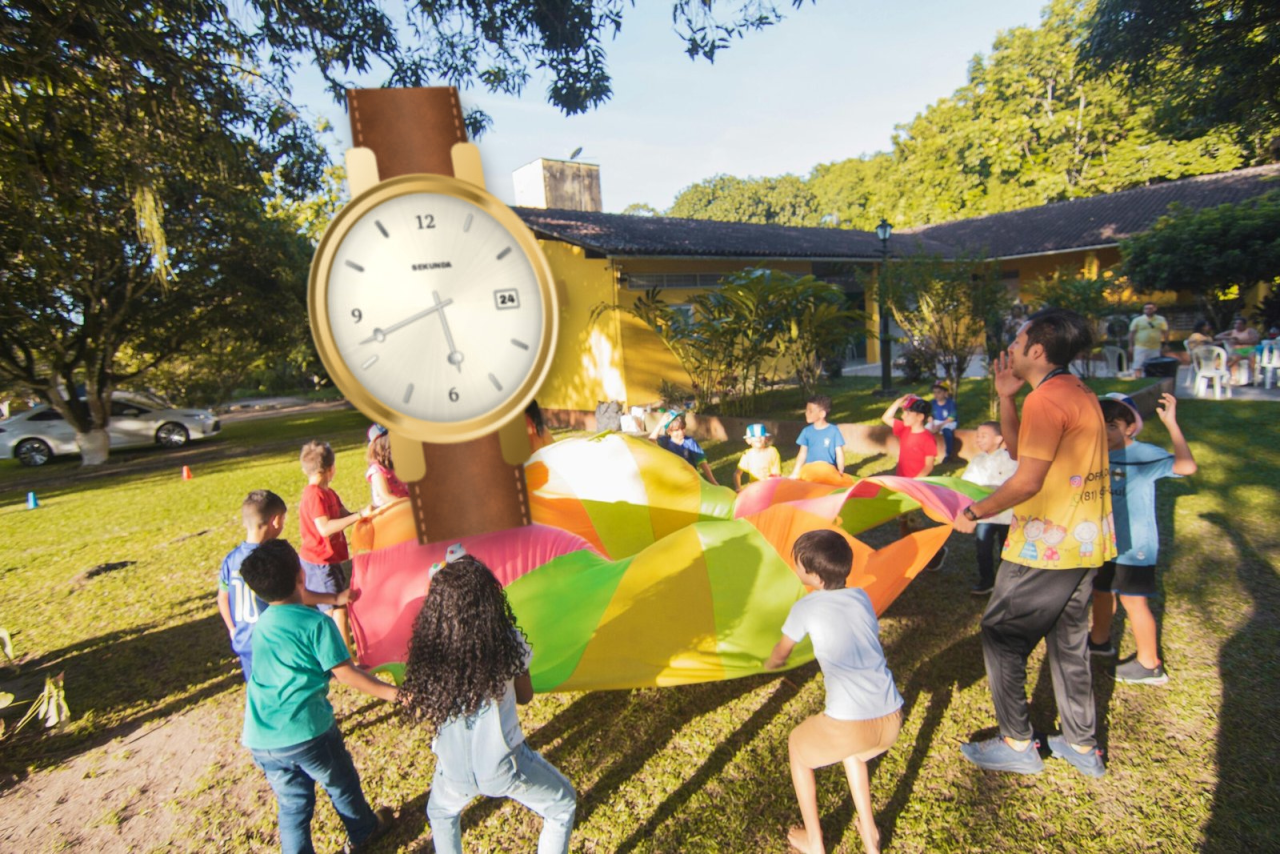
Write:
5,42
